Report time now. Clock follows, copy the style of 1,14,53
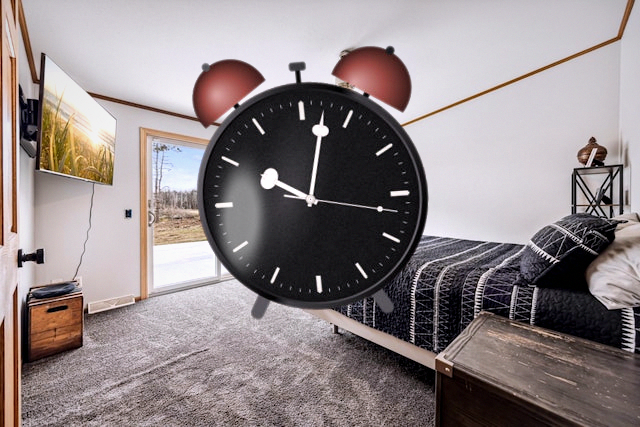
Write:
10,02,17
